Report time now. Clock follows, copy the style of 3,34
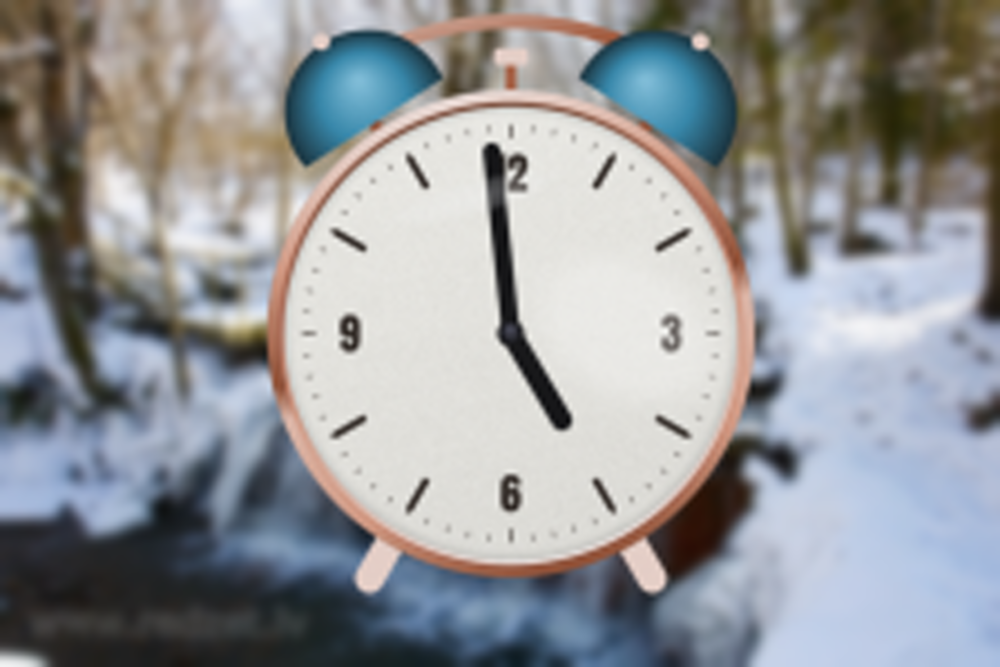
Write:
4,59
